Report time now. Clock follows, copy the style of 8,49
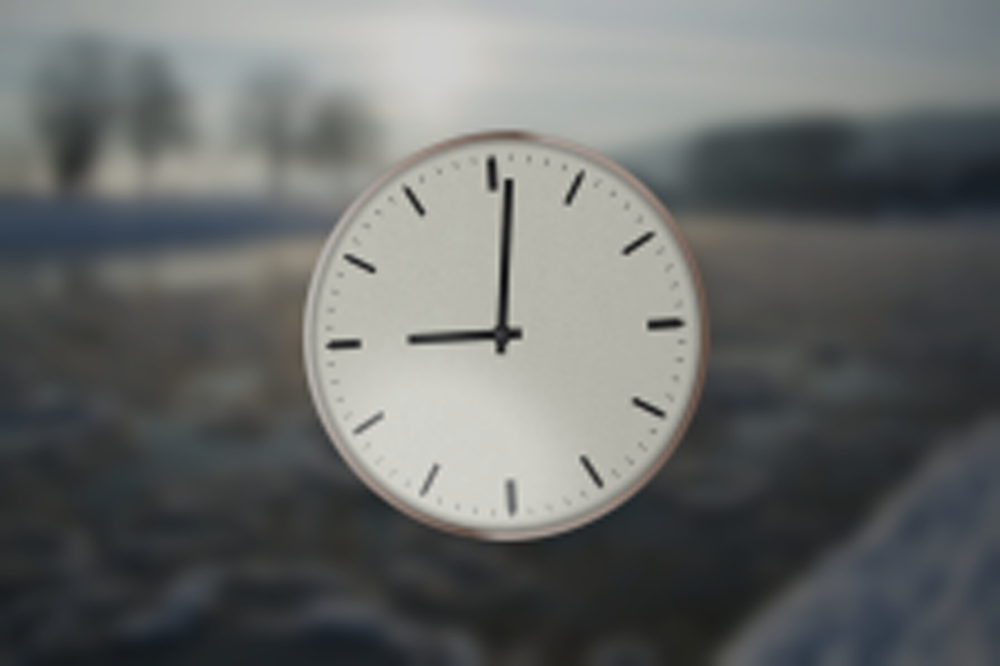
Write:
9,01
